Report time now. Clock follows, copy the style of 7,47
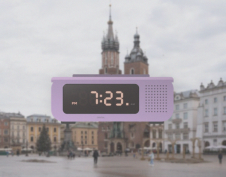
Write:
7,23
